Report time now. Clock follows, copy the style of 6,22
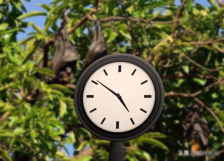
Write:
4,51
